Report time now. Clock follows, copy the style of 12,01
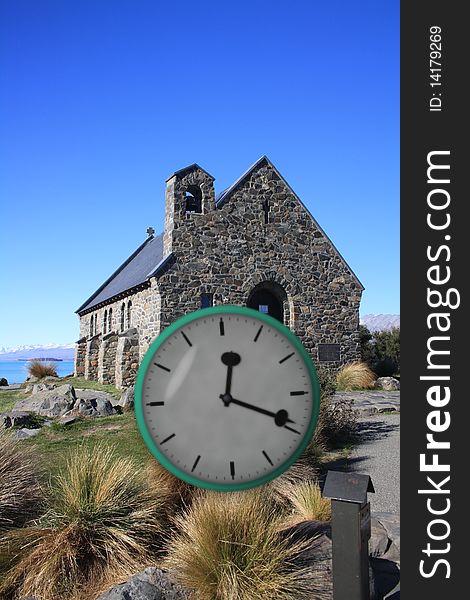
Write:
12,19
